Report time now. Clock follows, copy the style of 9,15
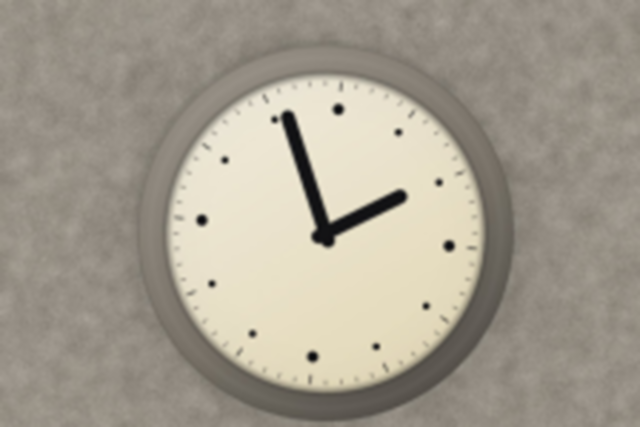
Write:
1,56
